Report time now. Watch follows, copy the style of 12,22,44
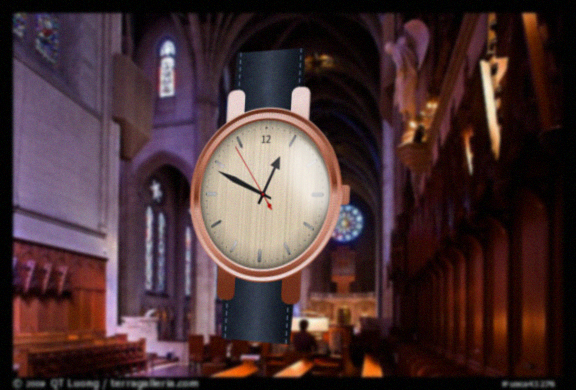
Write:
12,48,54
